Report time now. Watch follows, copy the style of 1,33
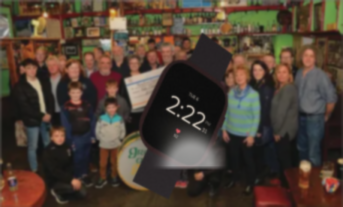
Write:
2,22
